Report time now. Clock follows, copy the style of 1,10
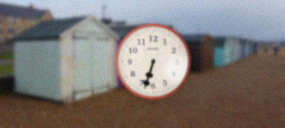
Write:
6,33
